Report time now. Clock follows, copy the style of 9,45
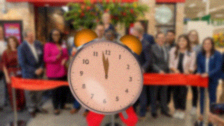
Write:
11,58
